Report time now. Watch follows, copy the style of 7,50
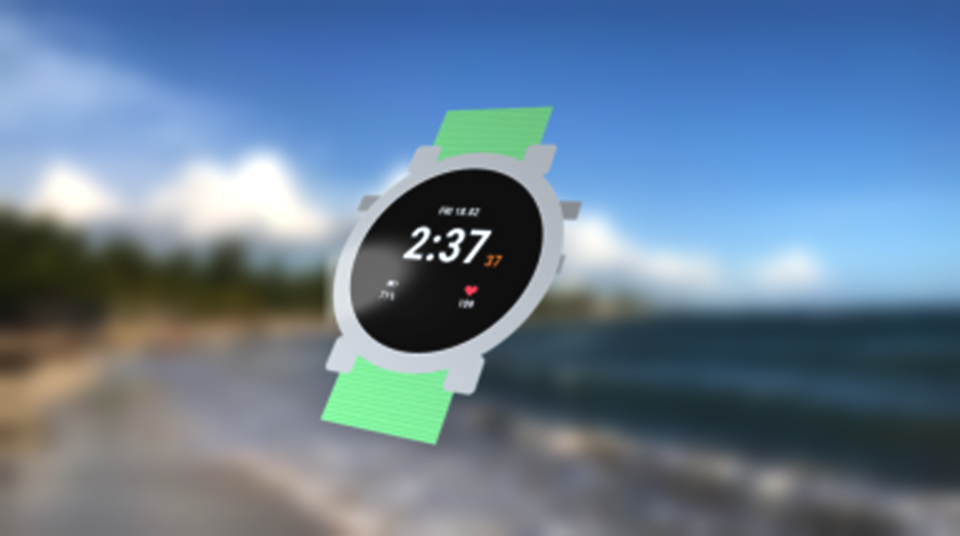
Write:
2,37
